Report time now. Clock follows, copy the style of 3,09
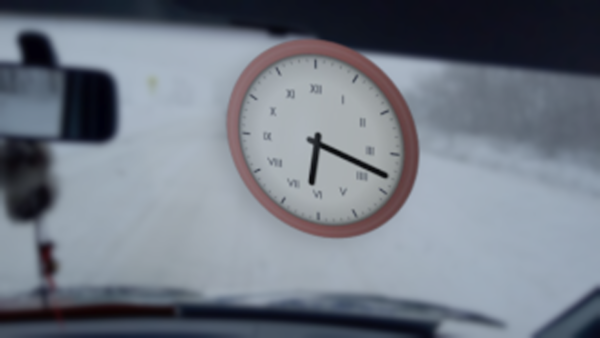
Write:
6,18
